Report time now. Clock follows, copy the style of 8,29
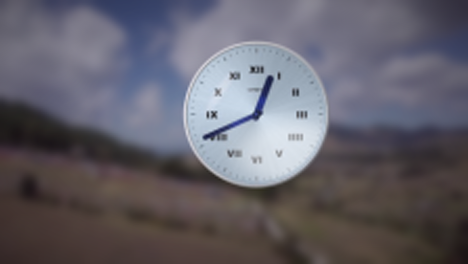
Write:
12,41
